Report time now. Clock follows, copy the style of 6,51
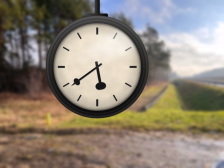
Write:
5,39
